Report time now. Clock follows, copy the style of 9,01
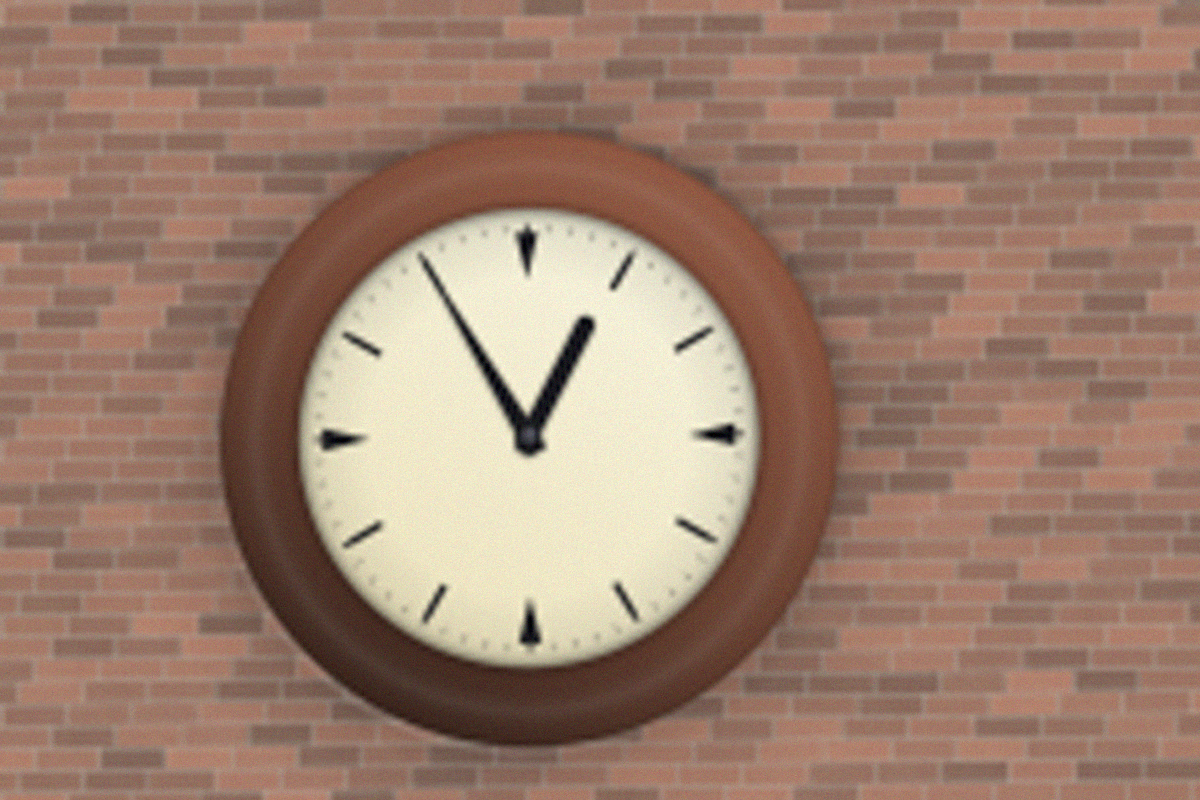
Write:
12,55
